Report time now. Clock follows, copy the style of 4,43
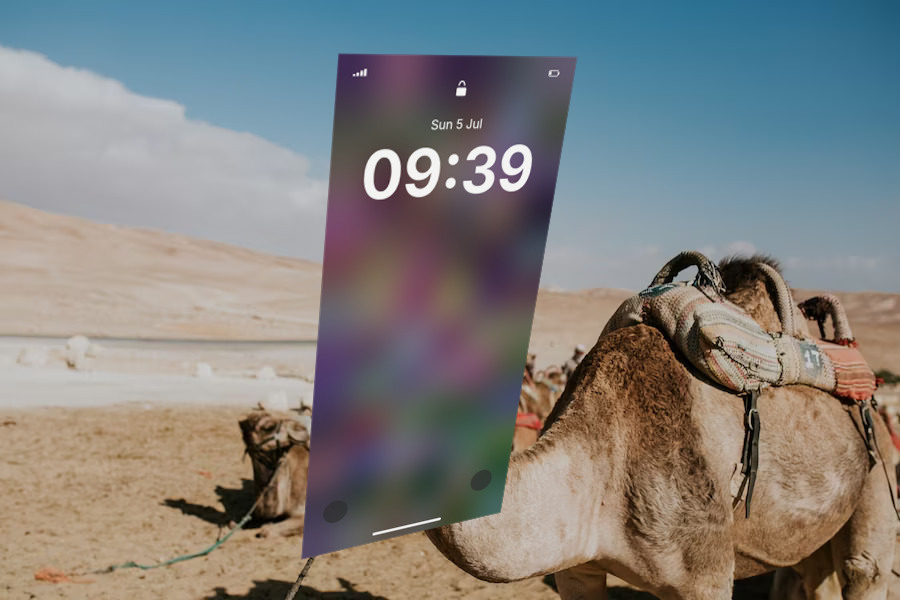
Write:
9,39
